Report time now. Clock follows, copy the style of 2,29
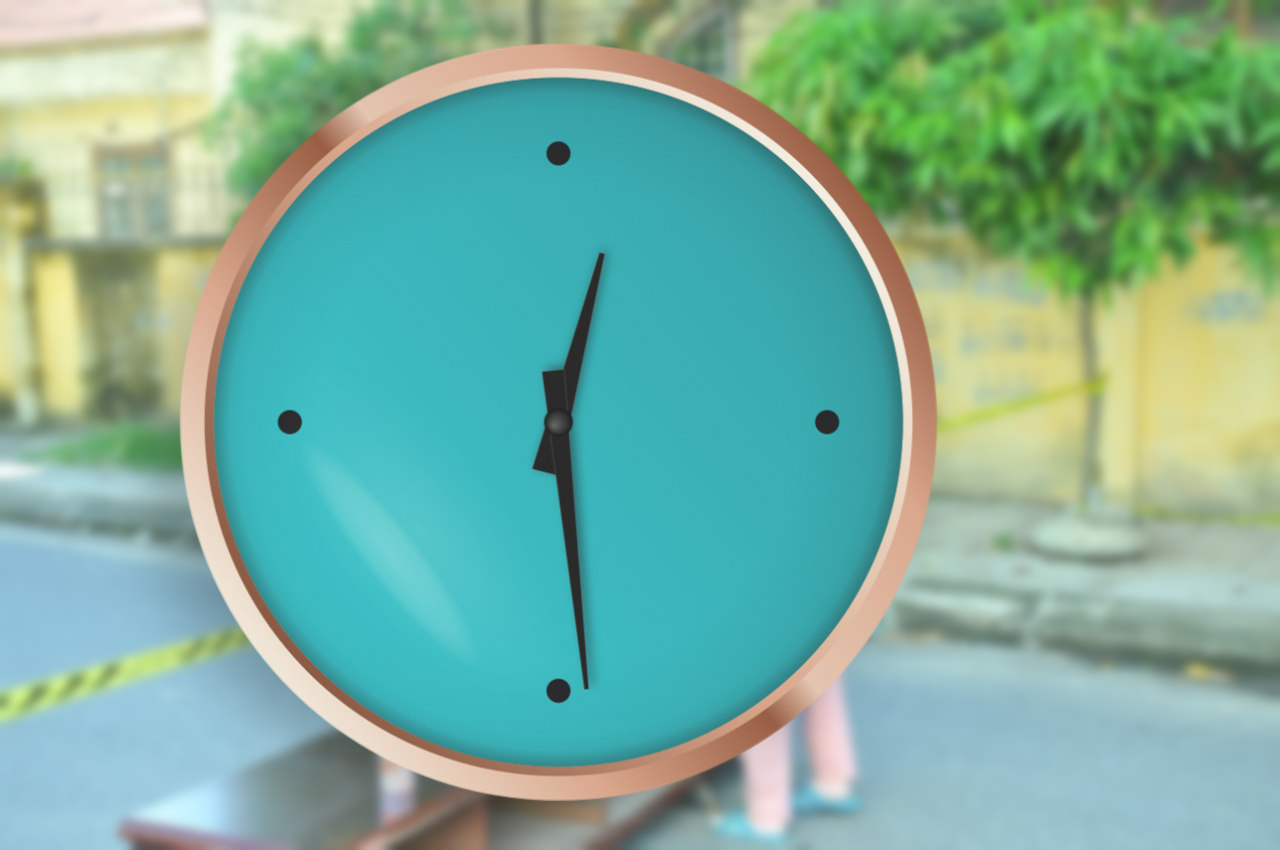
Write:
12,29
